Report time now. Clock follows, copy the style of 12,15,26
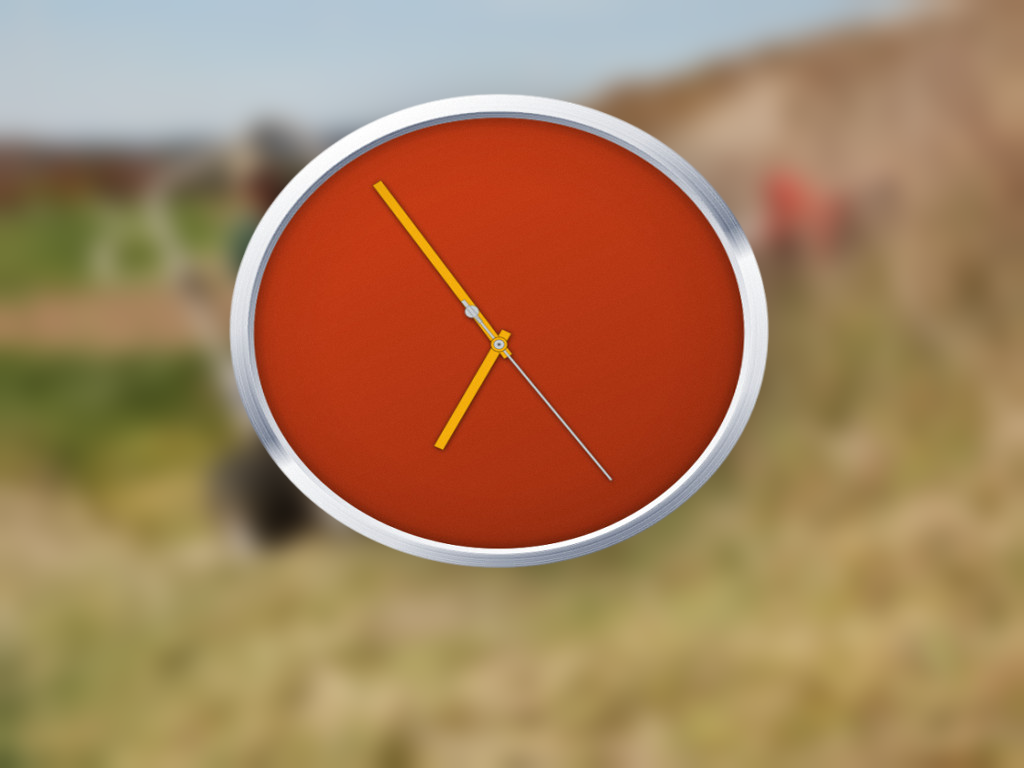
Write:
6,54,24
